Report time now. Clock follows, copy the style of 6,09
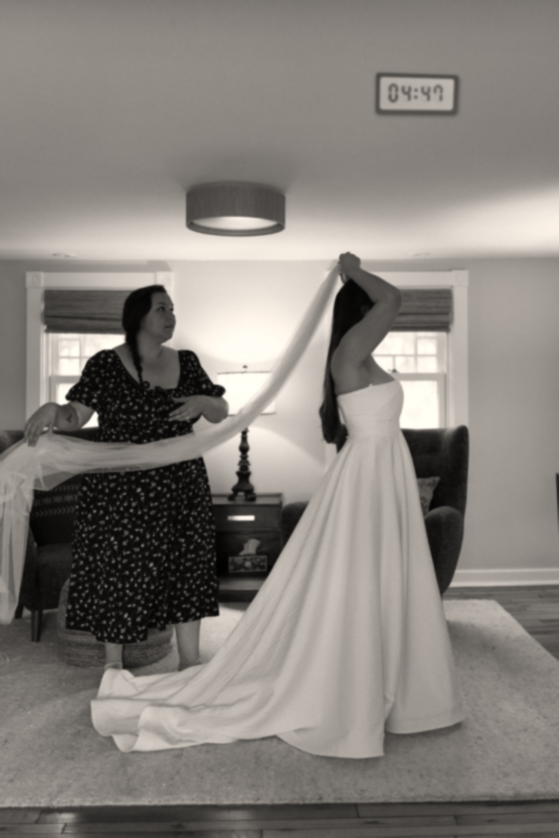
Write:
4,47
